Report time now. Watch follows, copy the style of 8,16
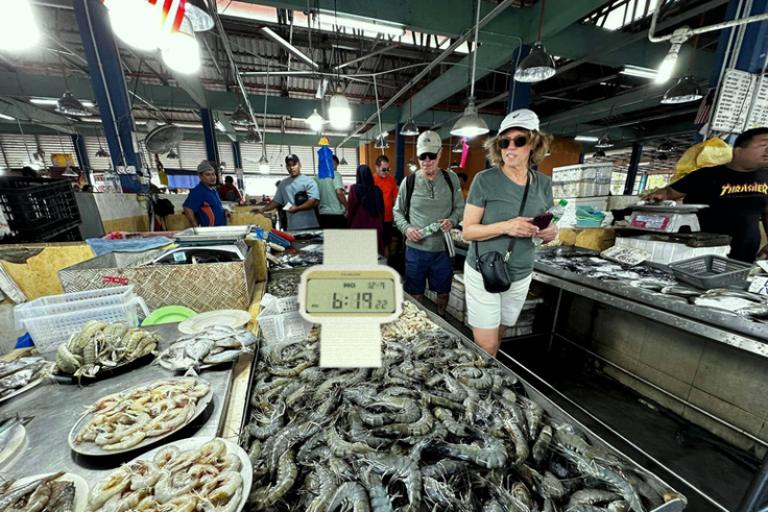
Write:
6,19
